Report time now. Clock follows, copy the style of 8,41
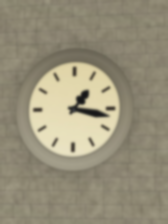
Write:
1,17
